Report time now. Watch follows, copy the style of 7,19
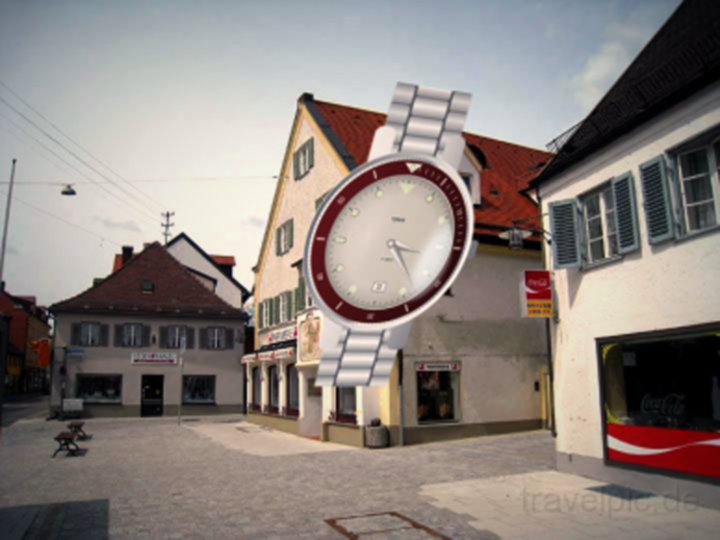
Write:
3,23
